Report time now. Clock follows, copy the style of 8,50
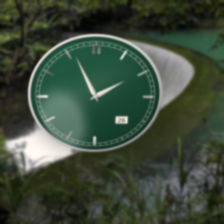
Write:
1,56
